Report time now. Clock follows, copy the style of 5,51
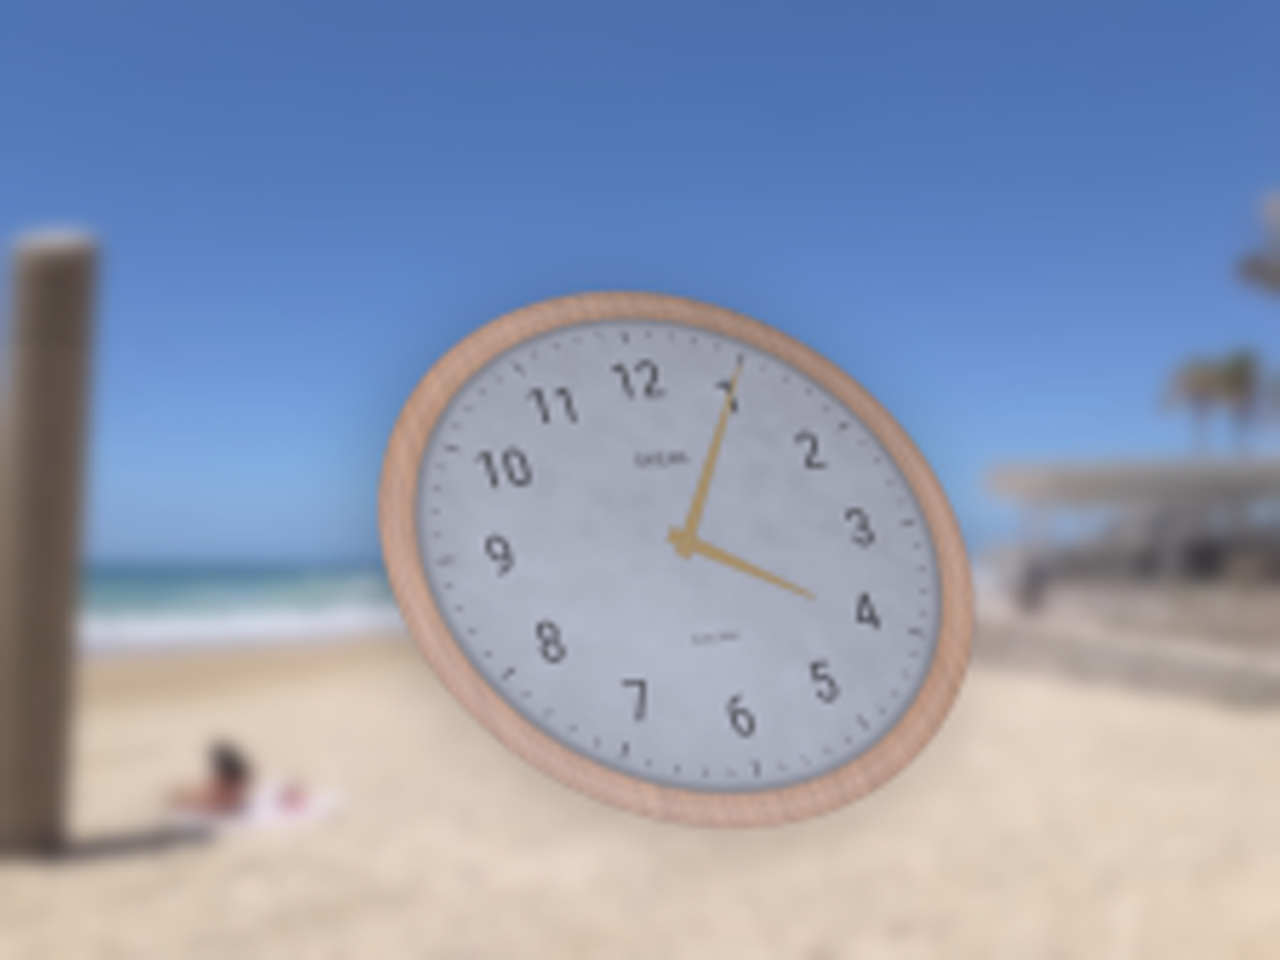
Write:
4,05
